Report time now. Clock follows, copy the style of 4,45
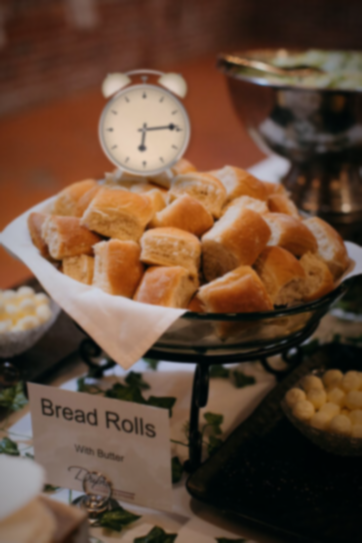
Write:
6,14
